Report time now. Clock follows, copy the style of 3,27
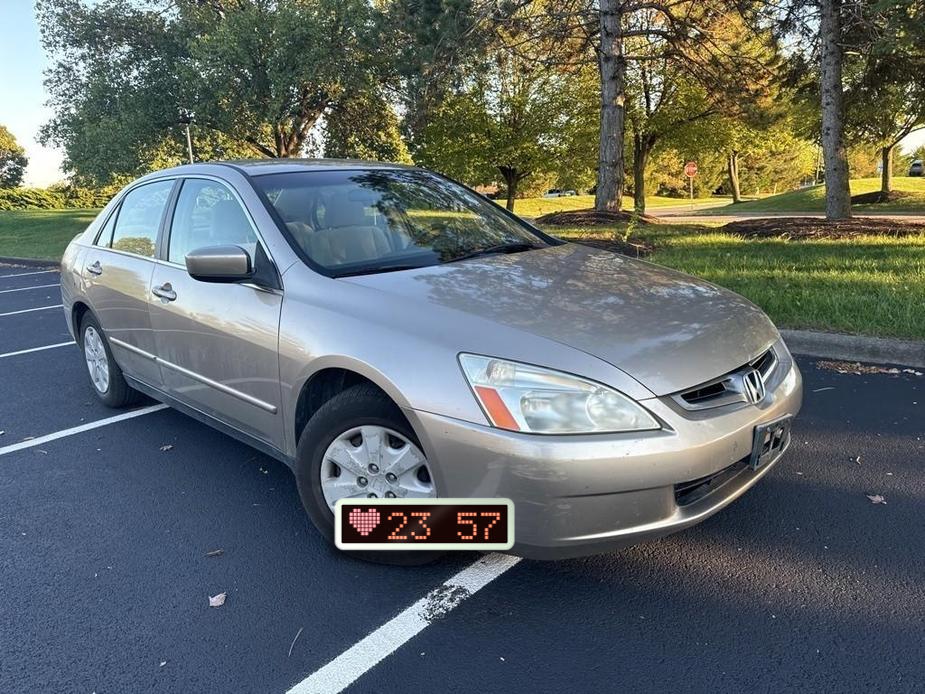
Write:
23,57
